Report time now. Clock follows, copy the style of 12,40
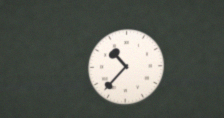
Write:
10,37
